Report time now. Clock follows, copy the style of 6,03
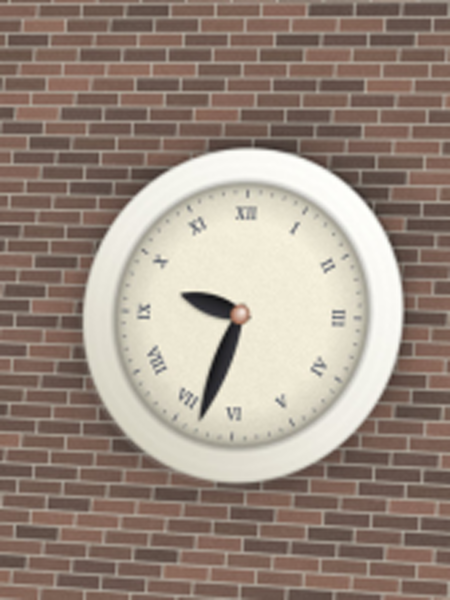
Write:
9,33
